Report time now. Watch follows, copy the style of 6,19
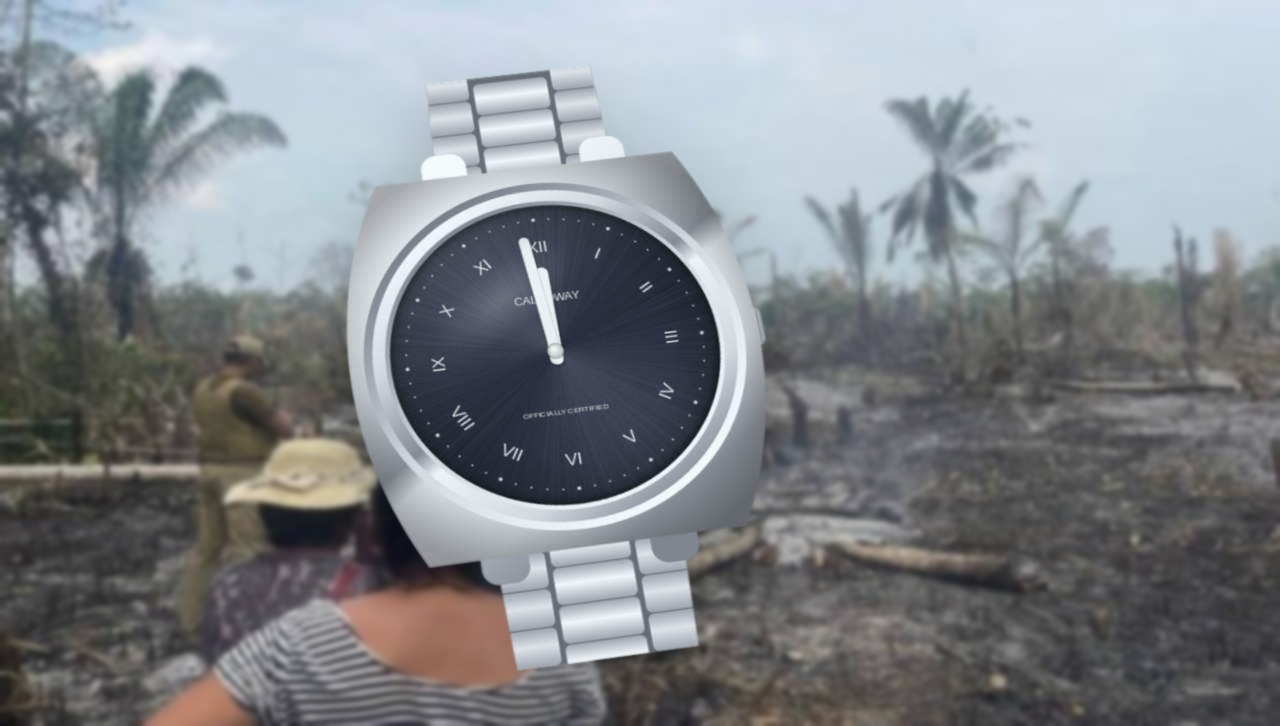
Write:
11,59
